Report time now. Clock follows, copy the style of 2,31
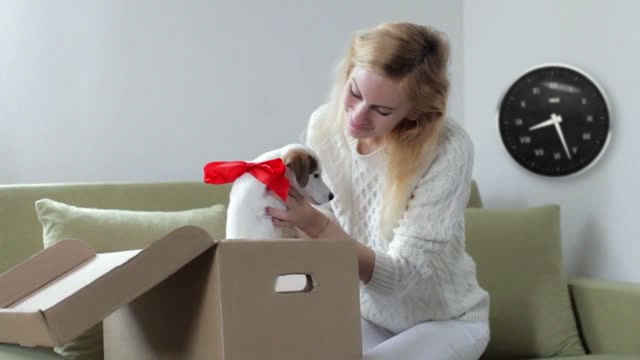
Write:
8,27
